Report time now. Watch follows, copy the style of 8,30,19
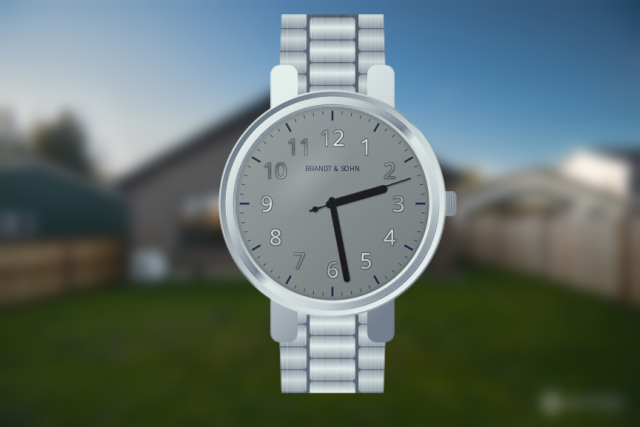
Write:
2,28,12
